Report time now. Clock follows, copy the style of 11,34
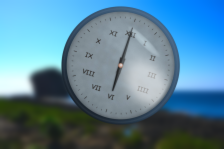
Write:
6,00
